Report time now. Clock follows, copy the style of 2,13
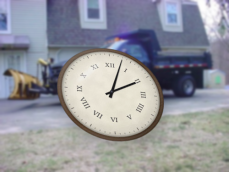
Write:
2,03
